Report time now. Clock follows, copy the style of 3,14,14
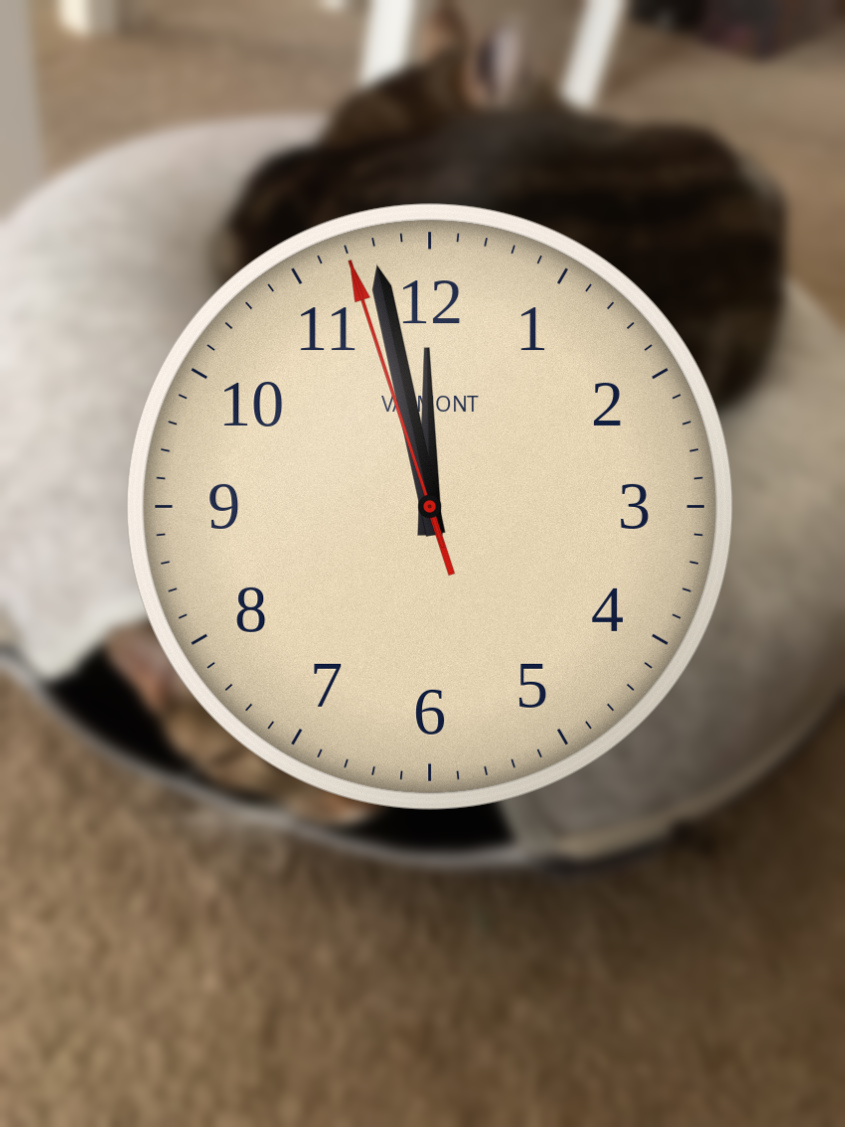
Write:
11,57,57
